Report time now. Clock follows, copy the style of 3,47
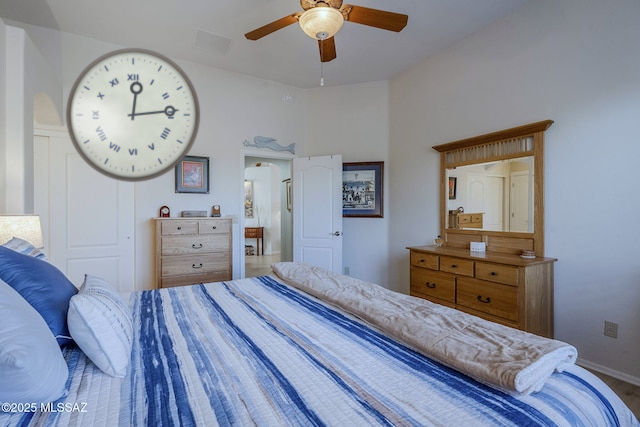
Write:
12,14
